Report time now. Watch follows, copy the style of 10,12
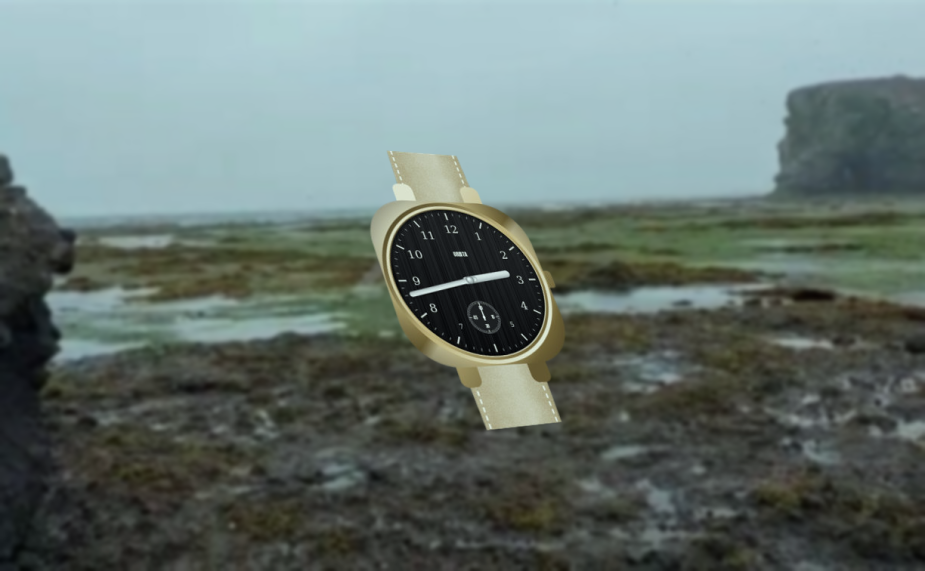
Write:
2,43
